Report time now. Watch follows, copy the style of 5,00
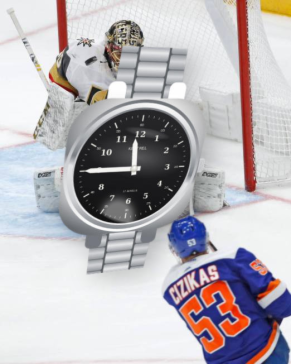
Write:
11,45
